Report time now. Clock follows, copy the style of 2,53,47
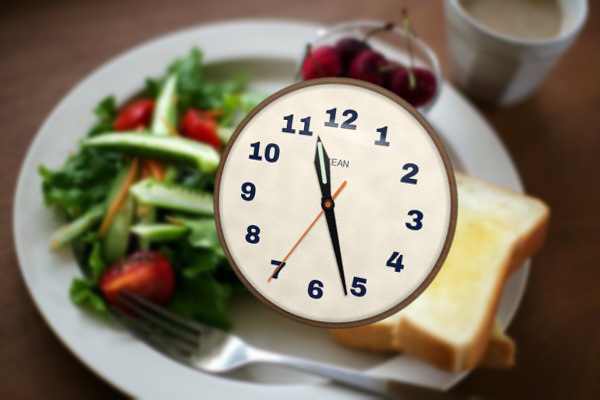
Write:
11,26,35
